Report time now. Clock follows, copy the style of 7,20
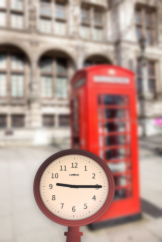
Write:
9,15
